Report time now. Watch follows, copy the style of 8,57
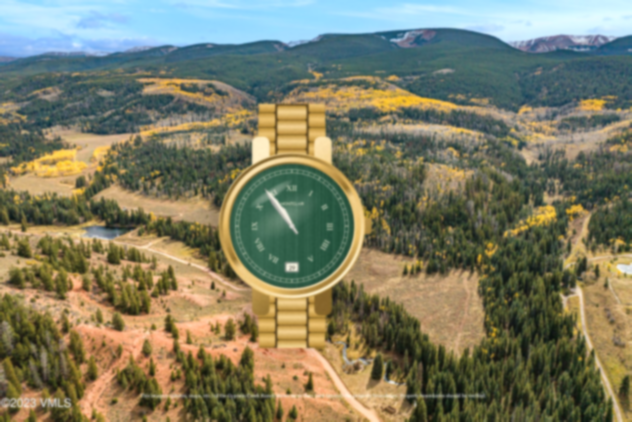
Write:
10,54
